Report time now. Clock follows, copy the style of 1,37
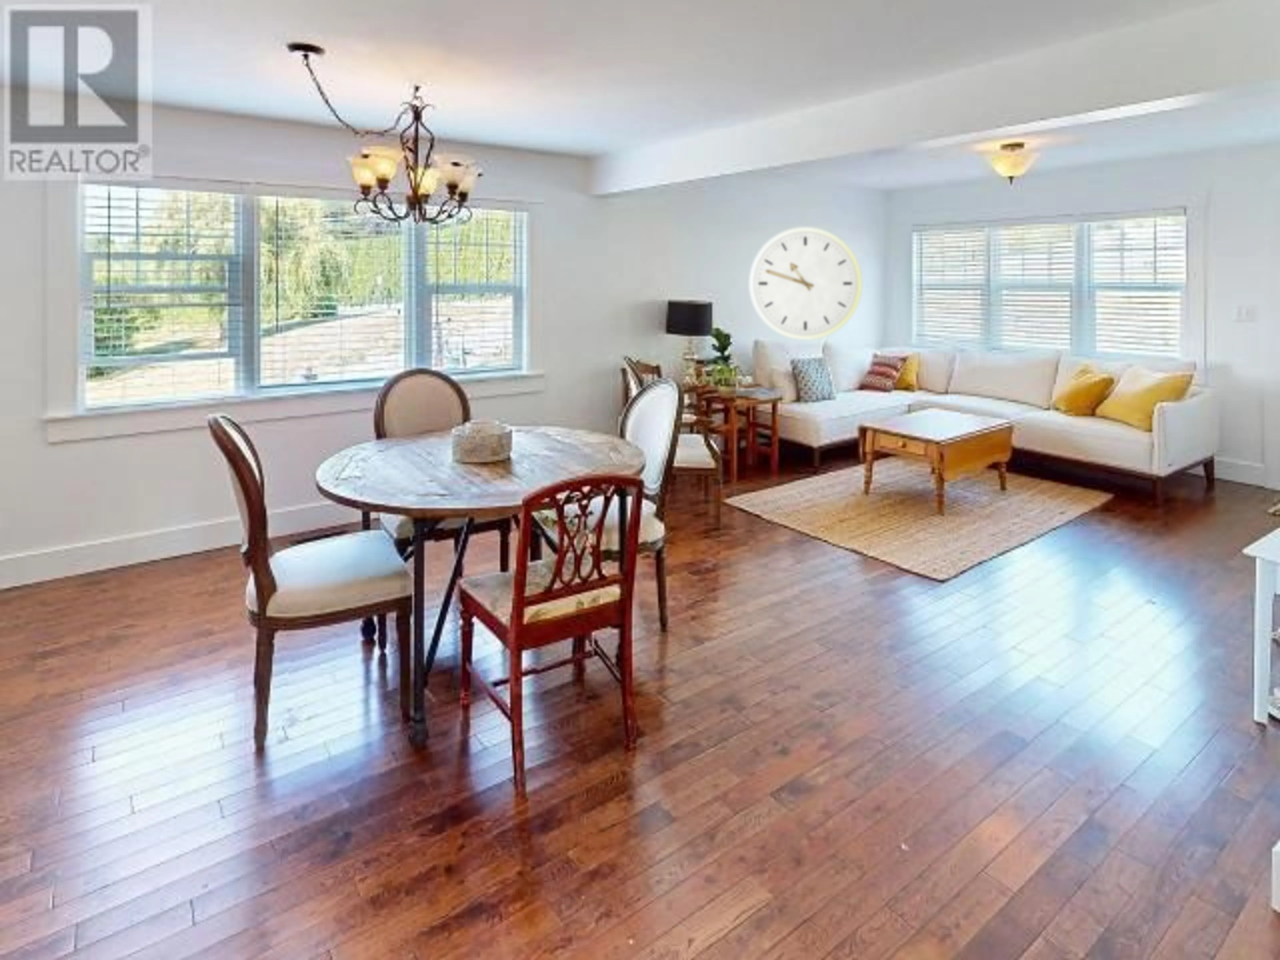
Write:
10,48
